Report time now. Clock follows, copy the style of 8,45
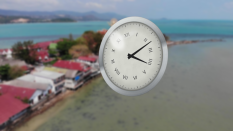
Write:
4,12
